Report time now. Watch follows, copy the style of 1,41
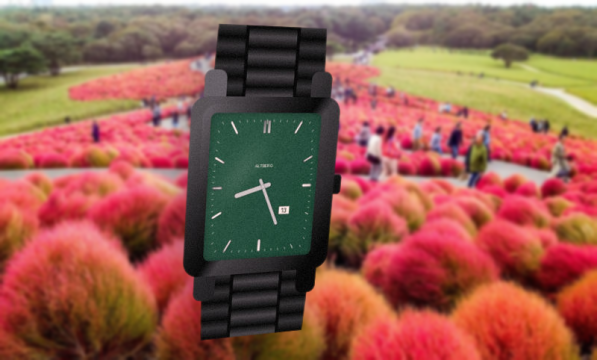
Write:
8,26
